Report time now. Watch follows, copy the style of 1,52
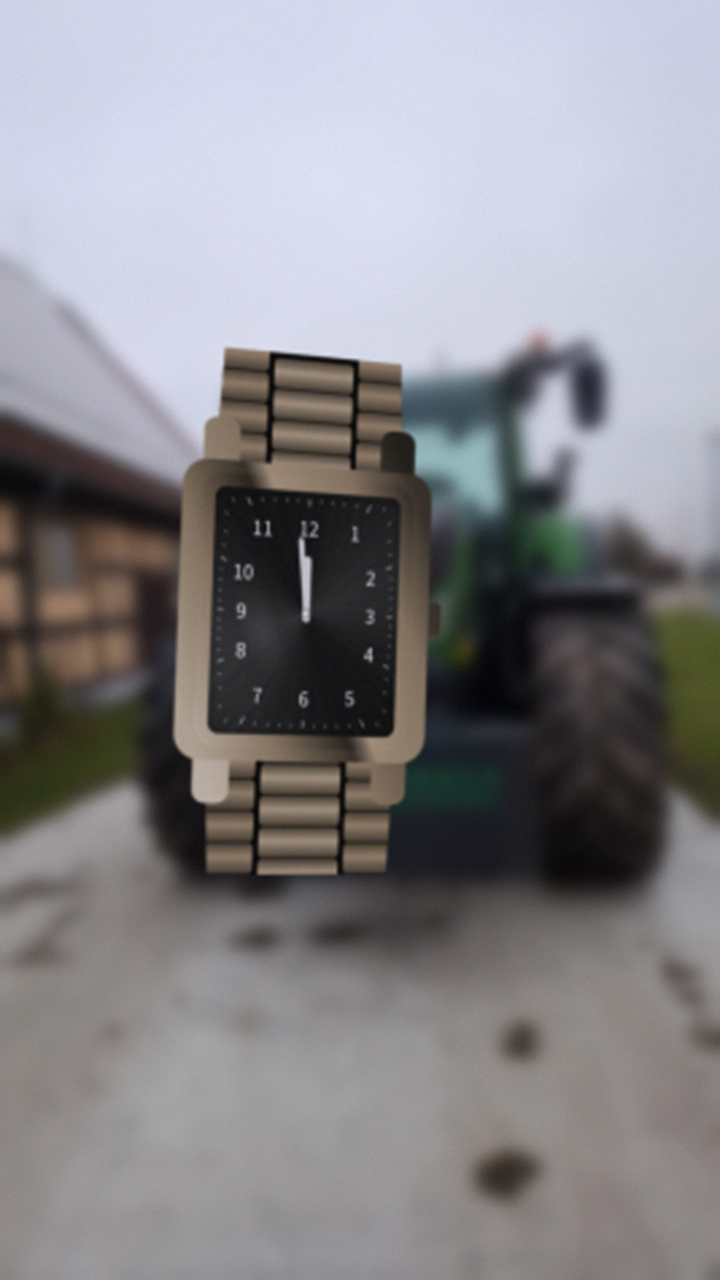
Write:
11,59
